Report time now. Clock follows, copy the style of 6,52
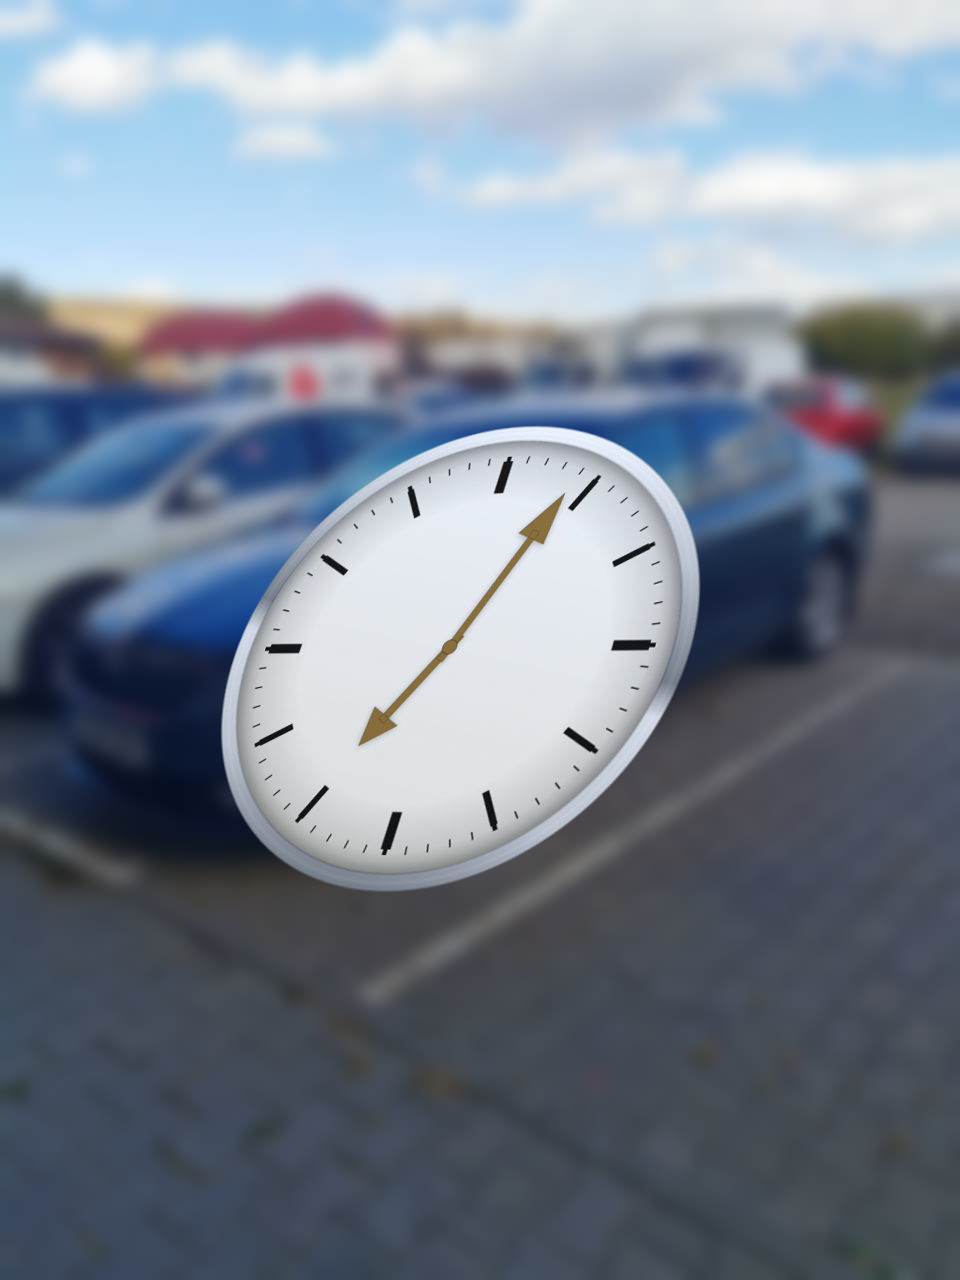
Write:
7,04
